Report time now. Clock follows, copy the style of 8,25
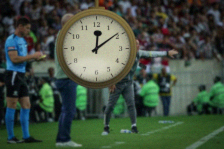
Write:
12,09
